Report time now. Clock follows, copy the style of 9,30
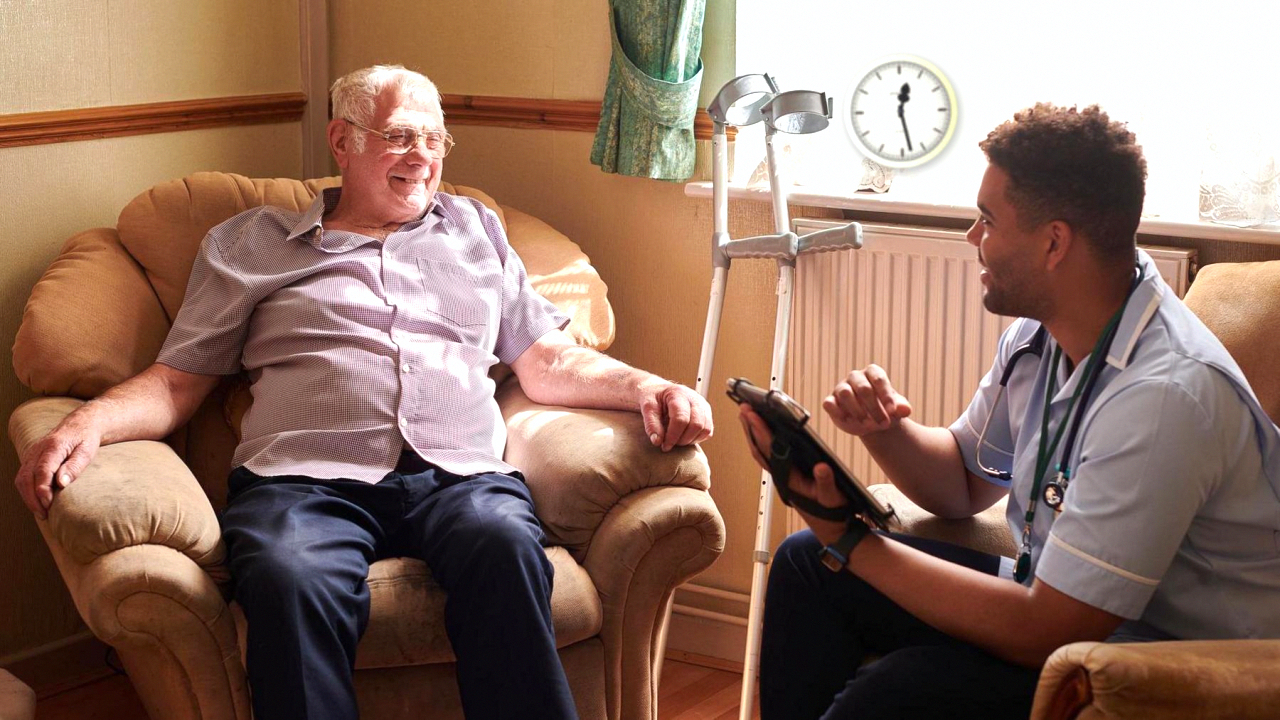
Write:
12,28
